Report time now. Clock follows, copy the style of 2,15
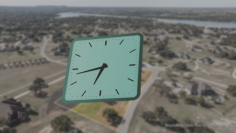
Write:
6,43
